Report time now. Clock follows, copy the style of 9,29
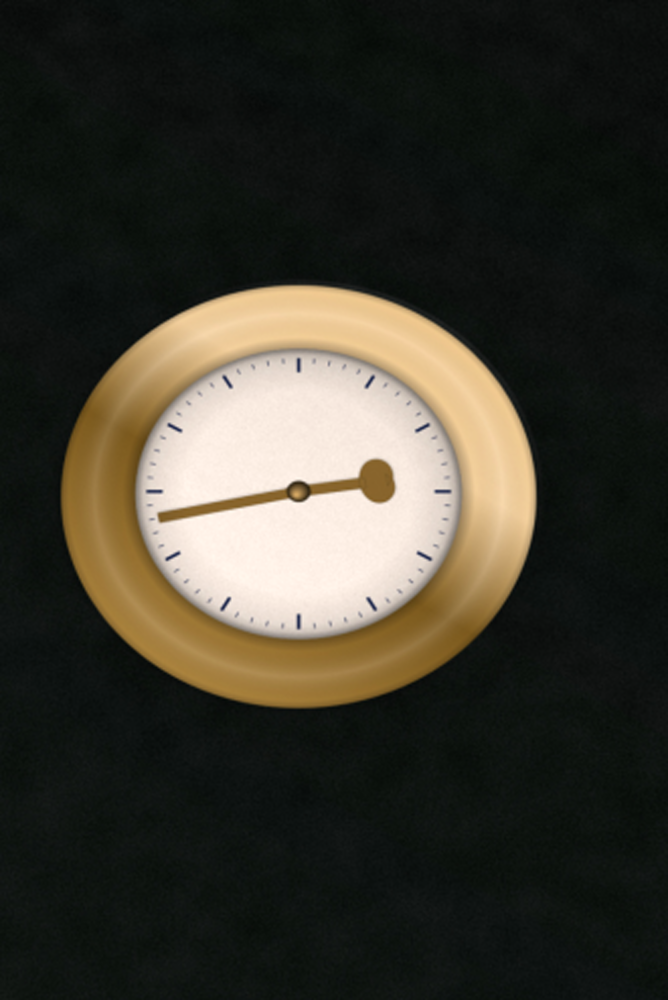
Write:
2,43
